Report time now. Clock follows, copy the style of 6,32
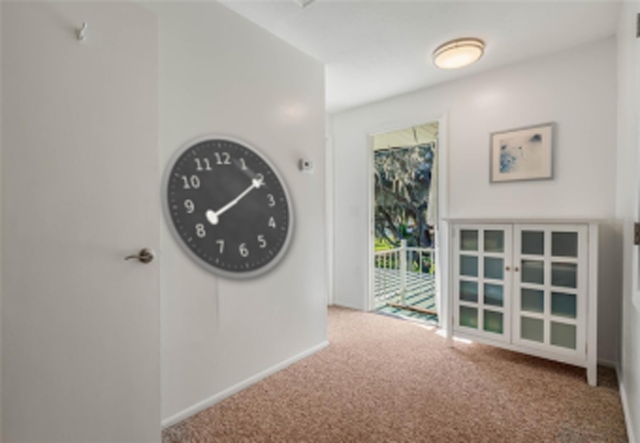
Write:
8,10
